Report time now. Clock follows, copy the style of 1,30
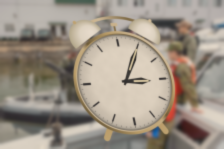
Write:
3,05
